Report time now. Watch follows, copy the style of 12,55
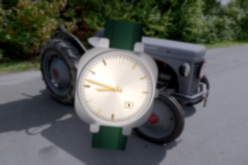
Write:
8,47
